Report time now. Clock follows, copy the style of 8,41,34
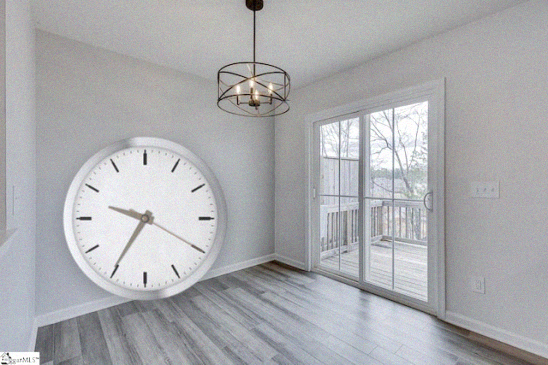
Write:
9,35,20
